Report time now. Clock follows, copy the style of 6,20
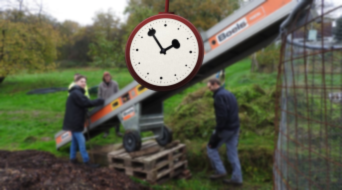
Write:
1,54
